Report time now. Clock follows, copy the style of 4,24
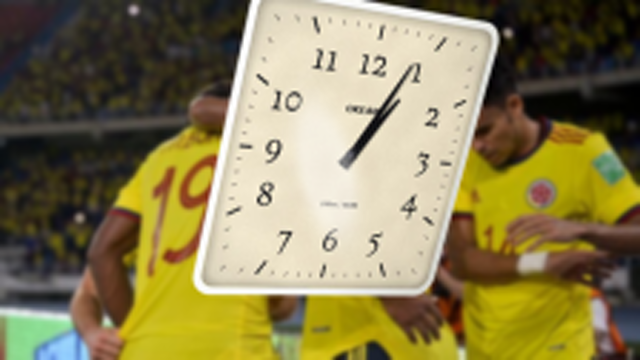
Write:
1,04
